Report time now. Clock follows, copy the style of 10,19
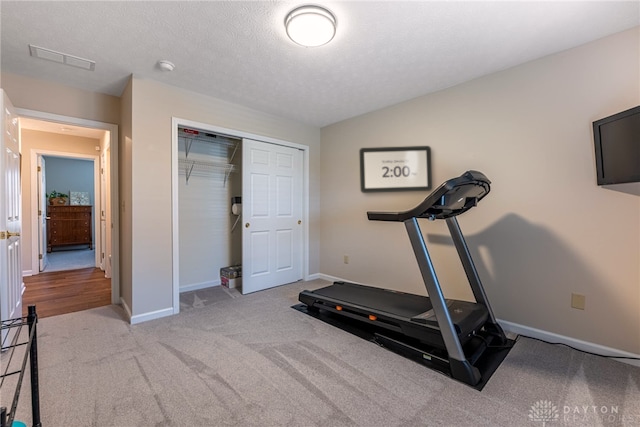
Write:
2,00
